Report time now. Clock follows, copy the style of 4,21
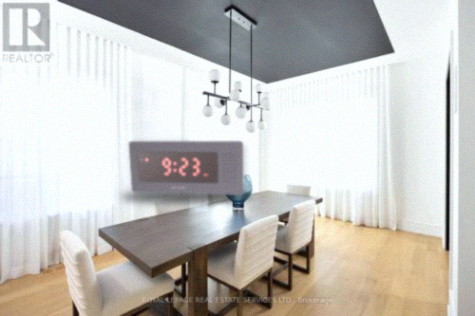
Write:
9,23
